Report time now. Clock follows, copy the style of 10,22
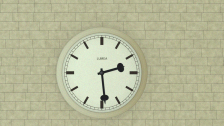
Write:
2,29
